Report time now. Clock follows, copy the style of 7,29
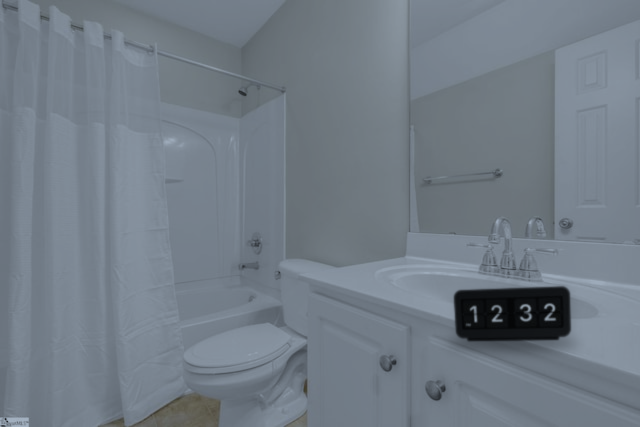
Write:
12,32
